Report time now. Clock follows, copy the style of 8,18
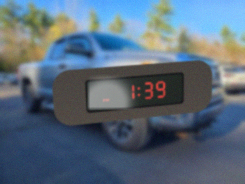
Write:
1,39
